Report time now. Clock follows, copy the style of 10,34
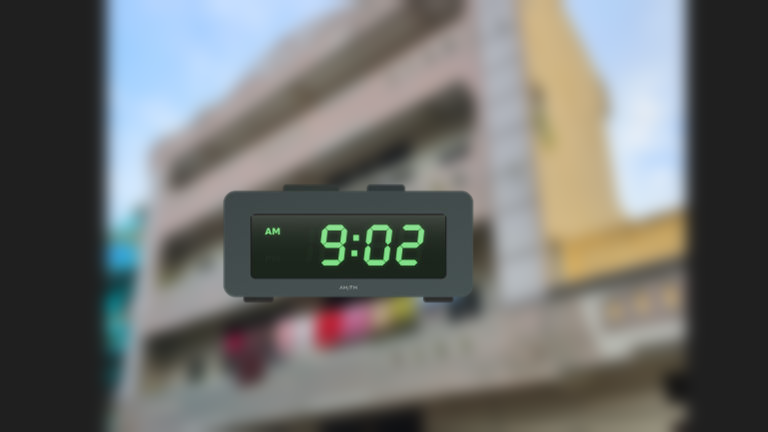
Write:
9,02
